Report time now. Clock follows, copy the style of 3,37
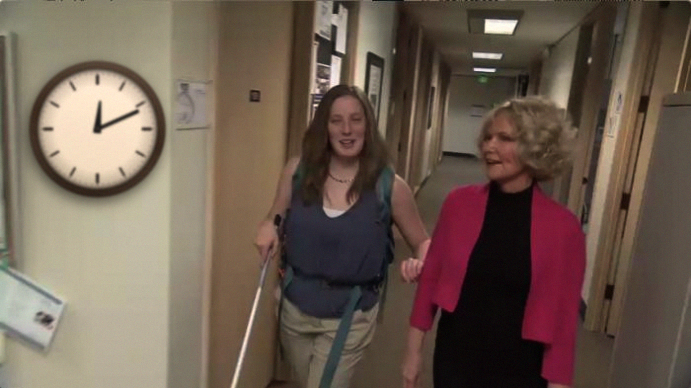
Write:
12,11
